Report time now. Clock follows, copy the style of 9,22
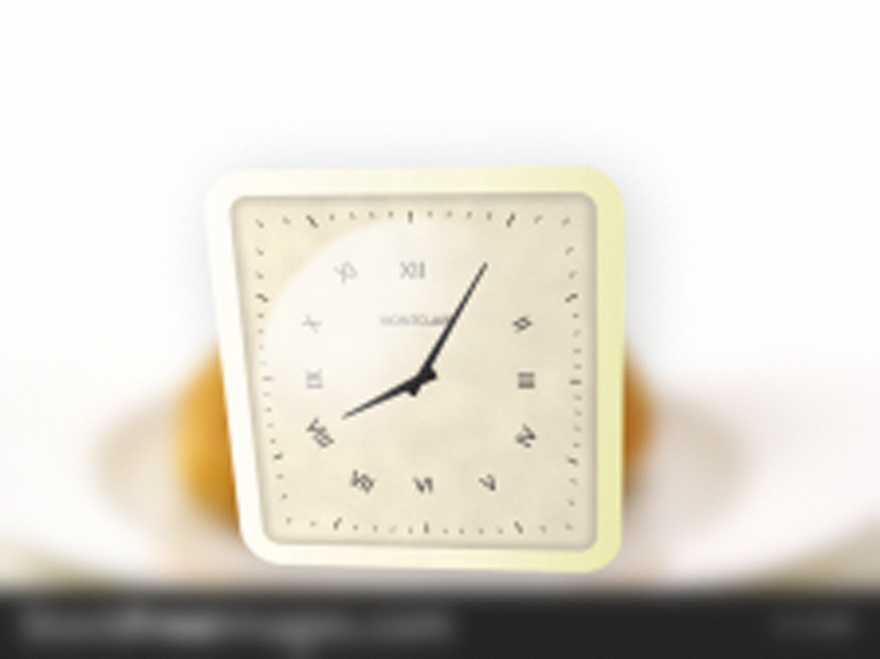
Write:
8,05
